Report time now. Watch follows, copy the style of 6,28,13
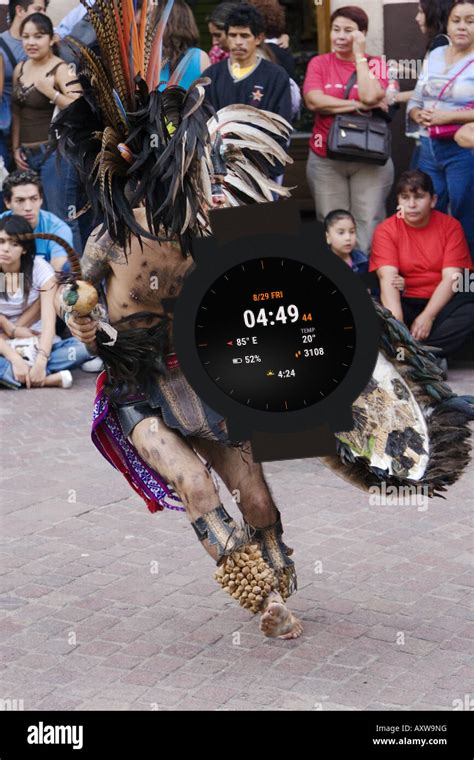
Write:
4,49,44
